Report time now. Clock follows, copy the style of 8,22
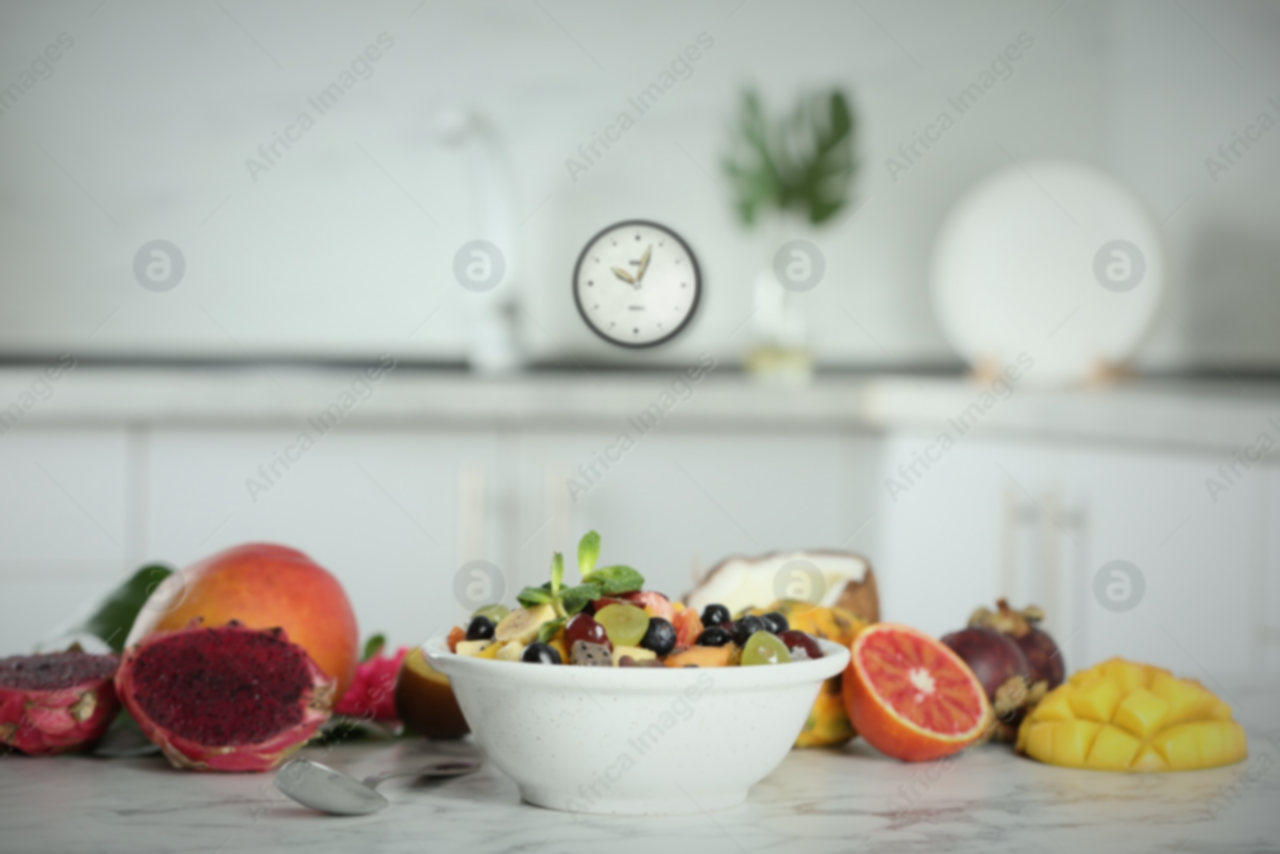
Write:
10,03
